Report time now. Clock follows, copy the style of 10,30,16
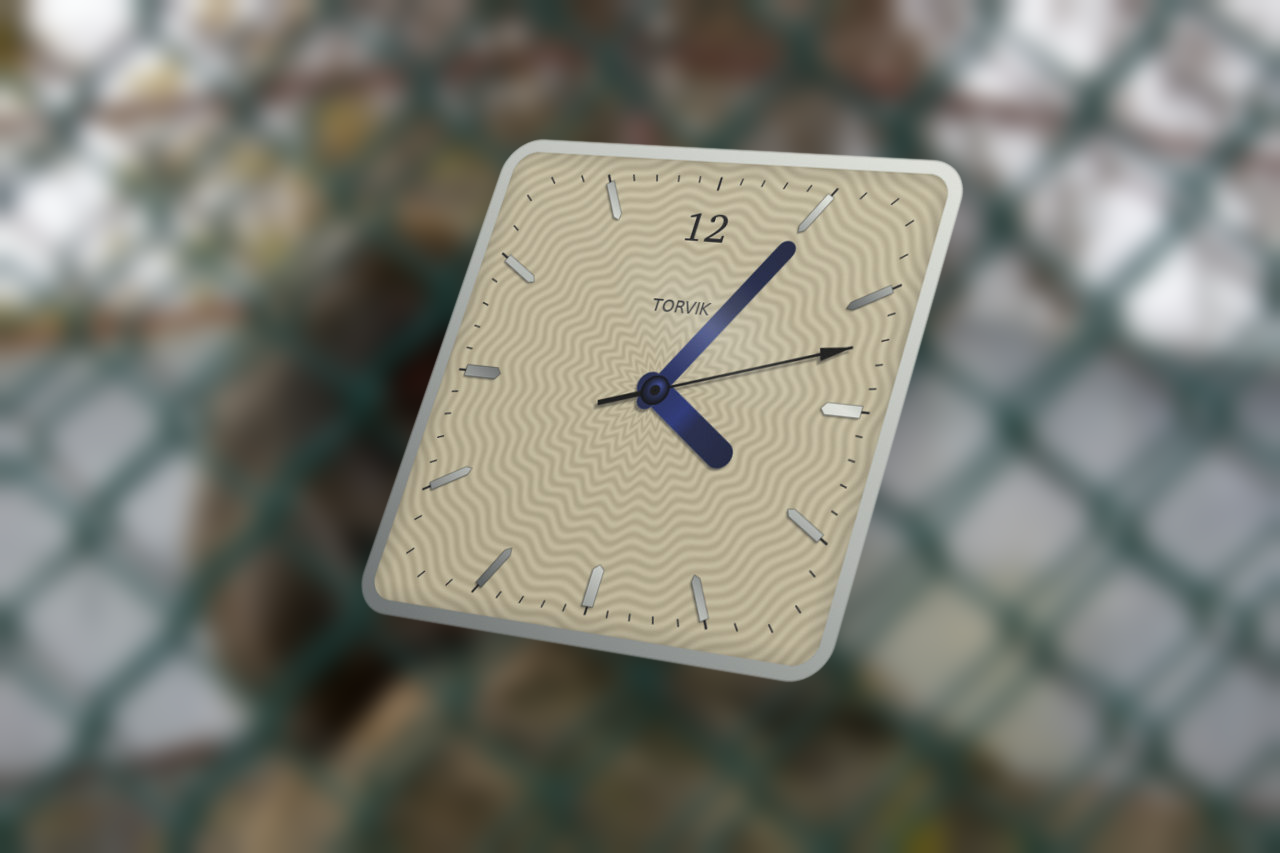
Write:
4,05,12
